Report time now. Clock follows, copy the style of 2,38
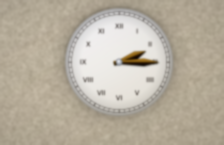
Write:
2,15
